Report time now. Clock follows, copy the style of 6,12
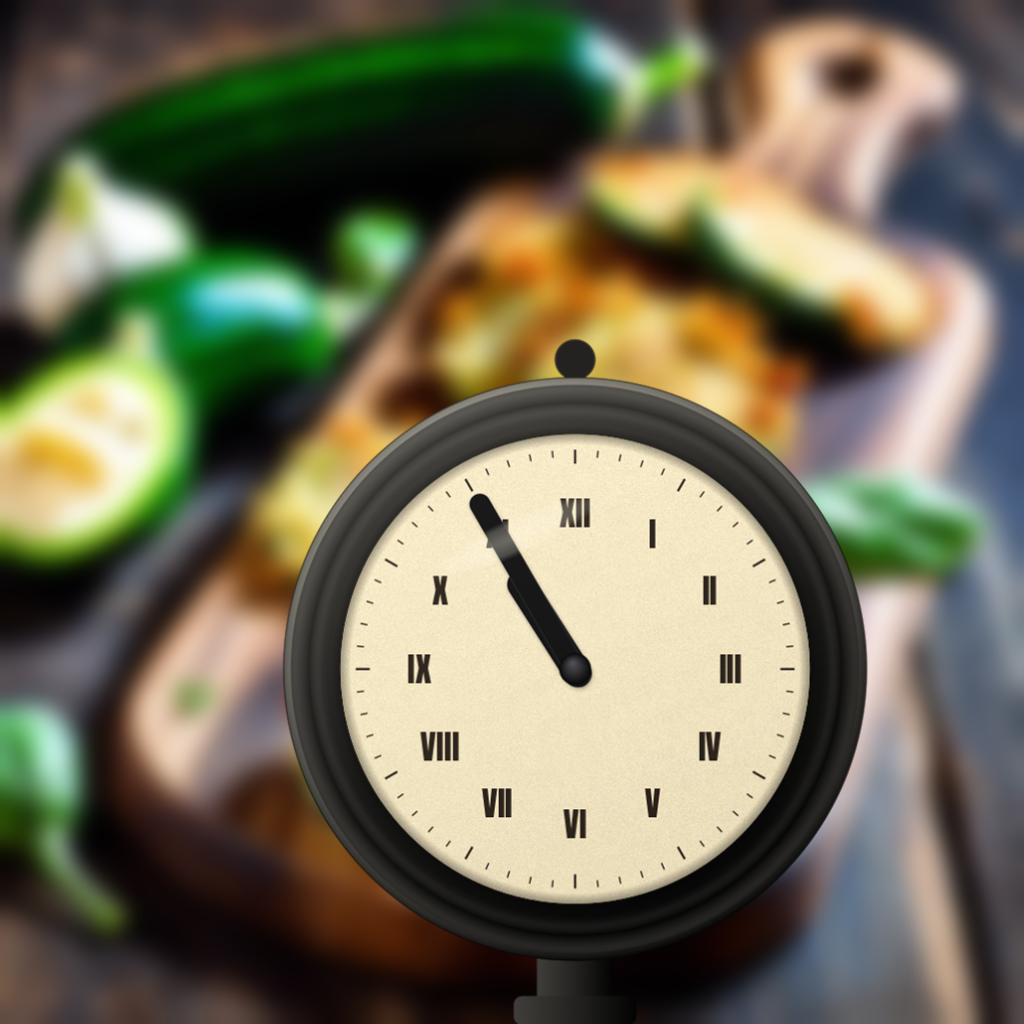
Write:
10,55
